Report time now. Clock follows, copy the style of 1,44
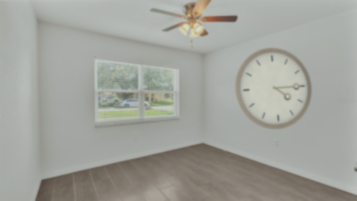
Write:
4,15
